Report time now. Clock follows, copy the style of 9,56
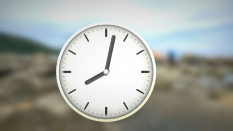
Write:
8,02
